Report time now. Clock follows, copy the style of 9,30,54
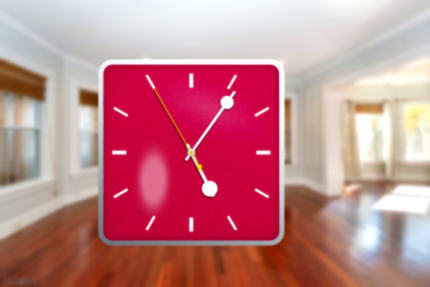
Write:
5,05,55
